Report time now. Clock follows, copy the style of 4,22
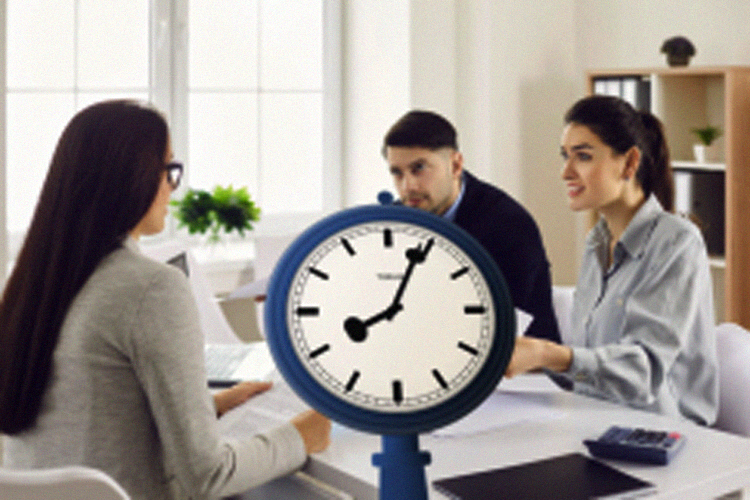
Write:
8,04
